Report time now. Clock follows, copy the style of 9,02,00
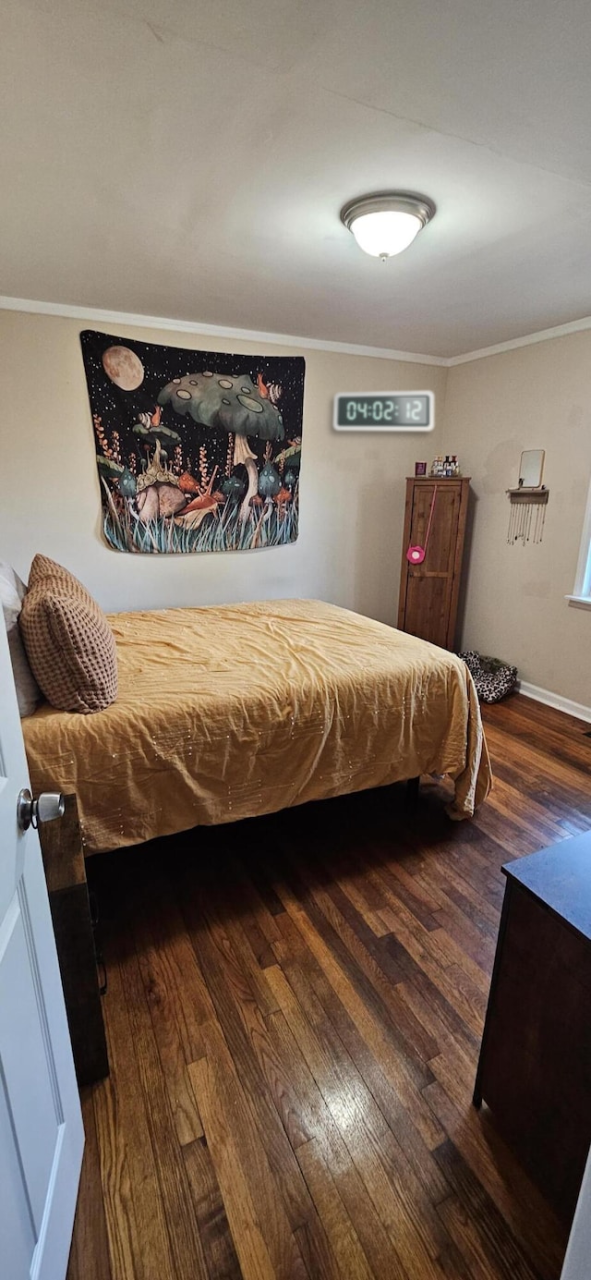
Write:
4,02,12
